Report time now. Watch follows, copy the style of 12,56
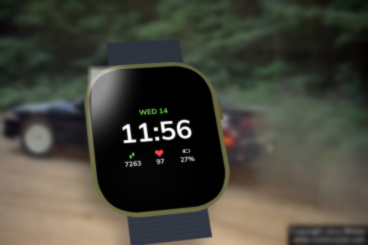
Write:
11,56
